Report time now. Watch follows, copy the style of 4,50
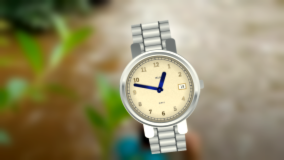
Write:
12,48
